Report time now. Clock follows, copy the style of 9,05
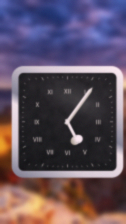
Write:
5,06
